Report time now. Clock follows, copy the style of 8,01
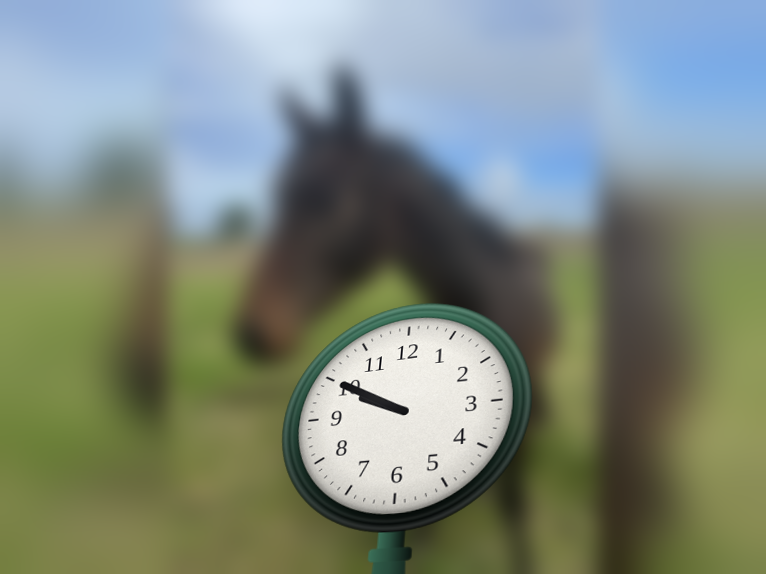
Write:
9,50
